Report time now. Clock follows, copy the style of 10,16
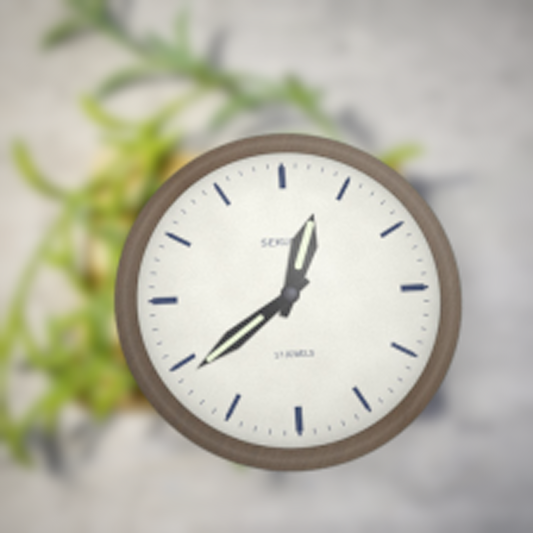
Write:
12,39
